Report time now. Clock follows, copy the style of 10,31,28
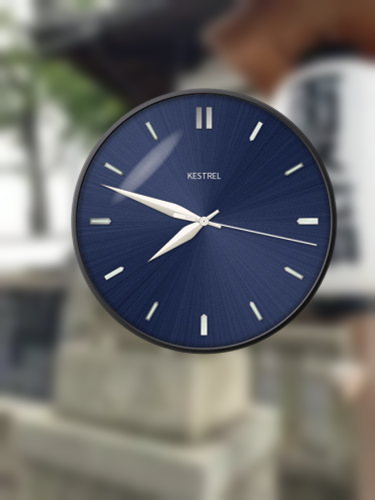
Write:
7,48,17
